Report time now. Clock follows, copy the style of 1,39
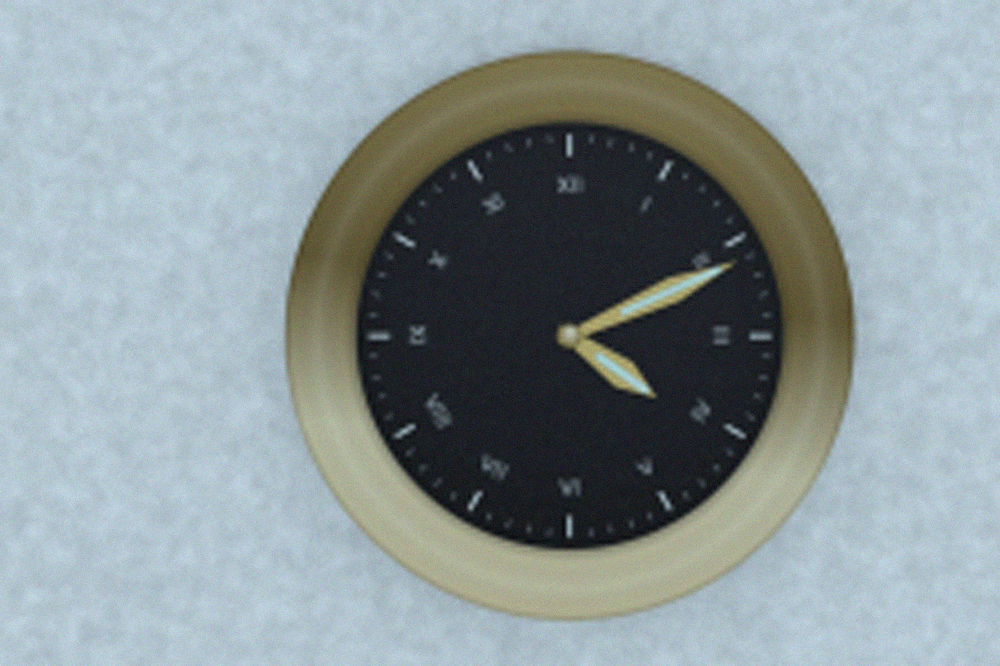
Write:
4,11
